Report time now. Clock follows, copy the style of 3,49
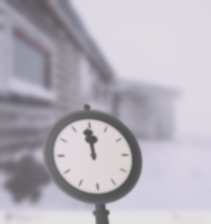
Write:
11,59
